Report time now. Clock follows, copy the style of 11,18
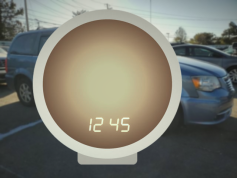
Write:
12,45
